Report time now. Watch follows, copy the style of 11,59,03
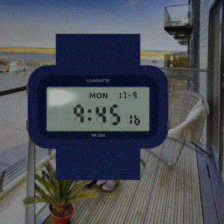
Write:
9,45,16
